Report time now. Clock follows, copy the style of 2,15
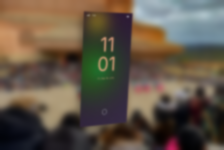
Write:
11,01
